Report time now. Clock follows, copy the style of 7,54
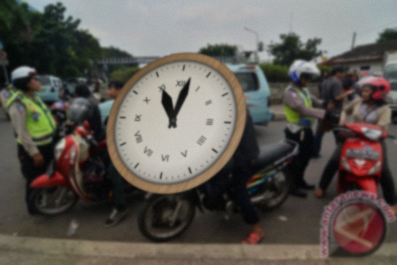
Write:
11,02
